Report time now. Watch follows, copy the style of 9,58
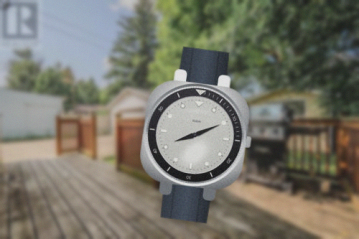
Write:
8,10
